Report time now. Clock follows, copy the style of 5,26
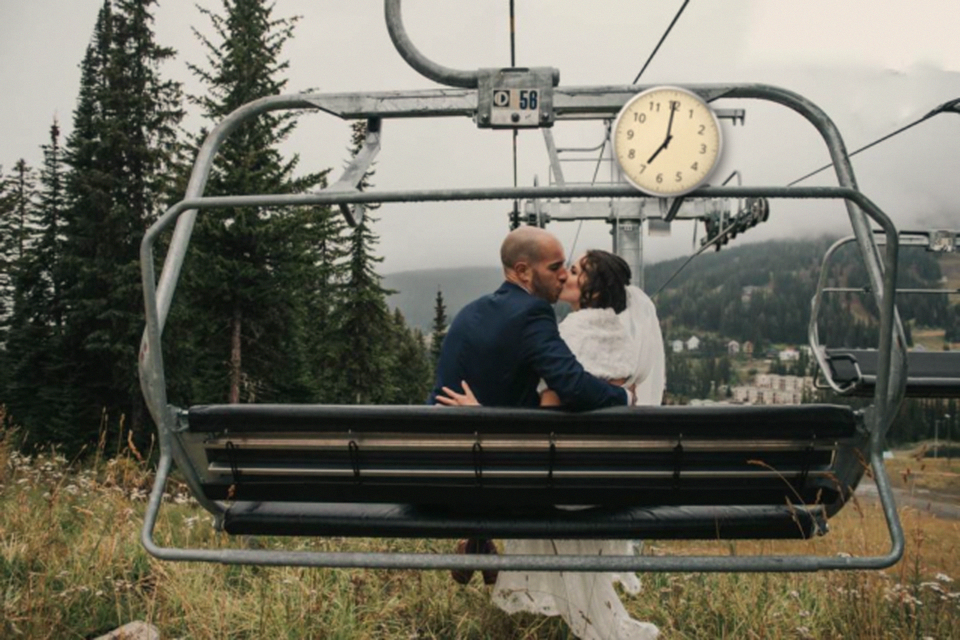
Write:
7,00
